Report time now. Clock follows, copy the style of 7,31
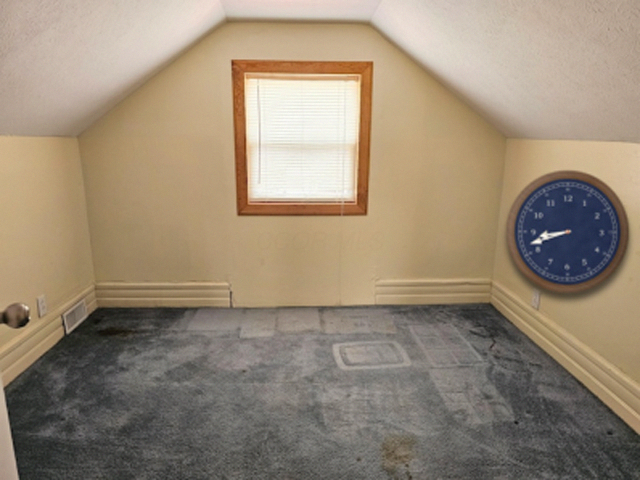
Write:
8,42
